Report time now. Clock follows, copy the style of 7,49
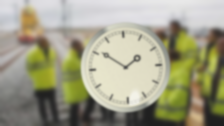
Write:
1,51
